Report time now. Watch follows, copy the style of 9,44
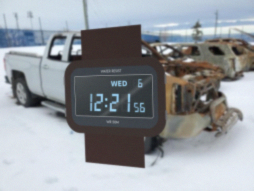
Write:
12,21
